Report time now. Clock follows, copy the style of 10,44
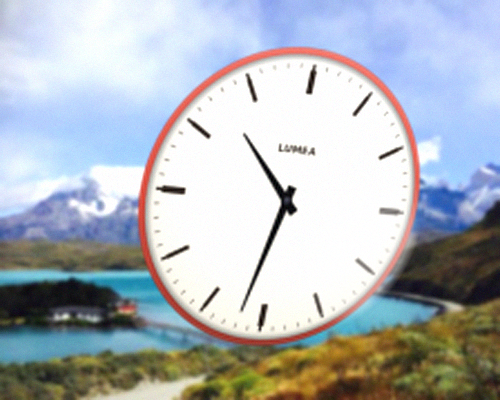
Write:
10,32
